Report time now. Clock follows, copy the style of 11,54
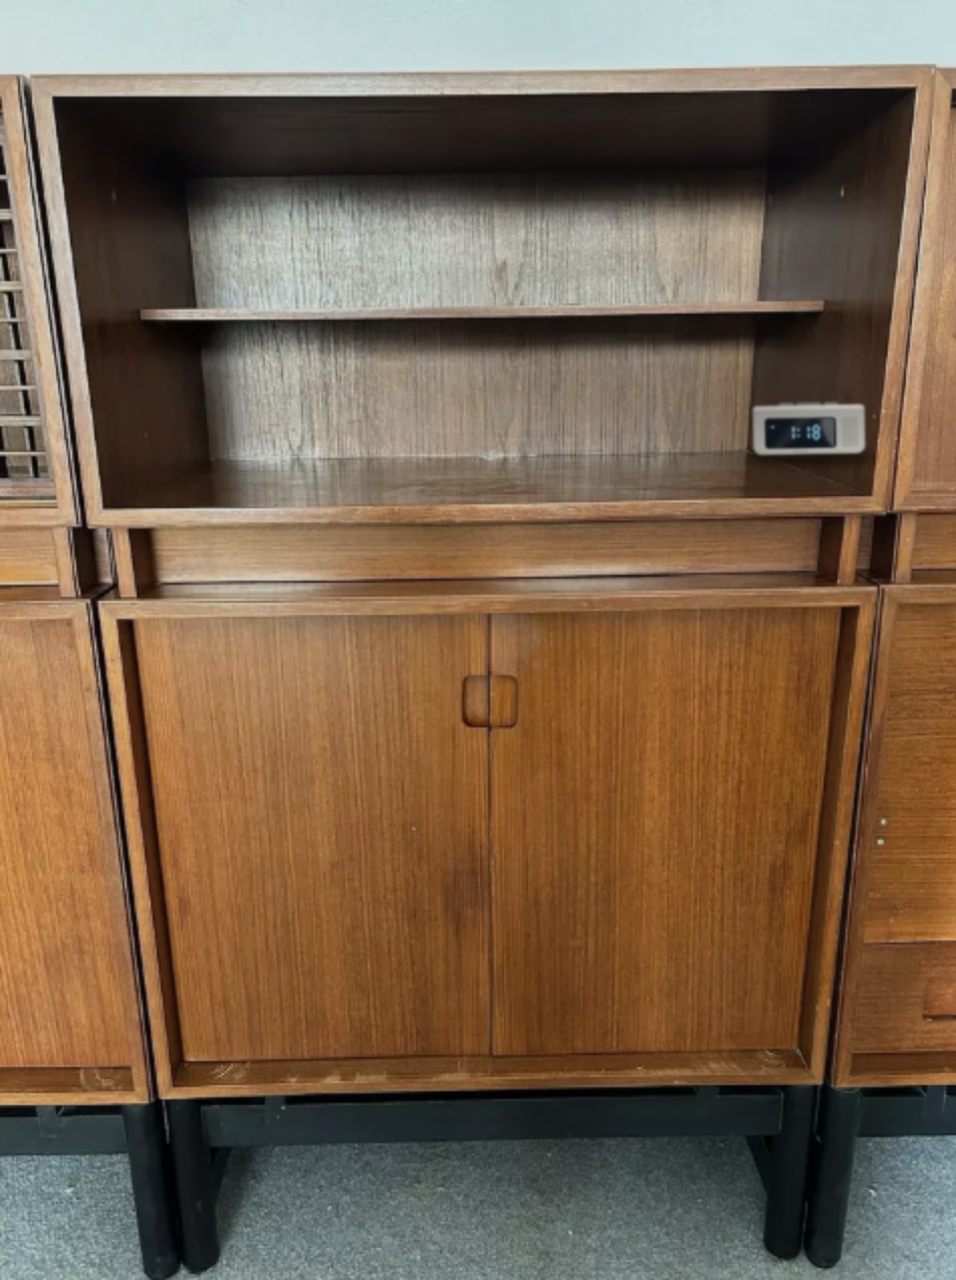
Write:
1,18
